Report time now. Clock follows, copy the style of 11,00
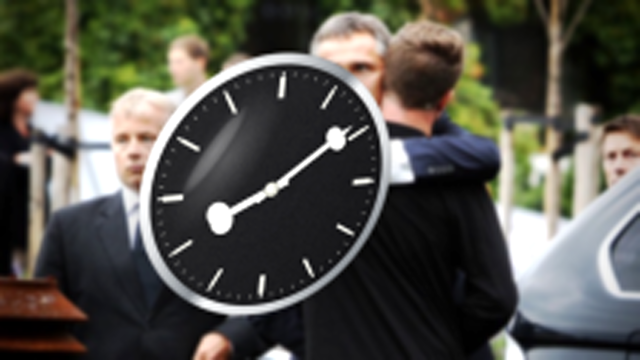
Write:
8,09
